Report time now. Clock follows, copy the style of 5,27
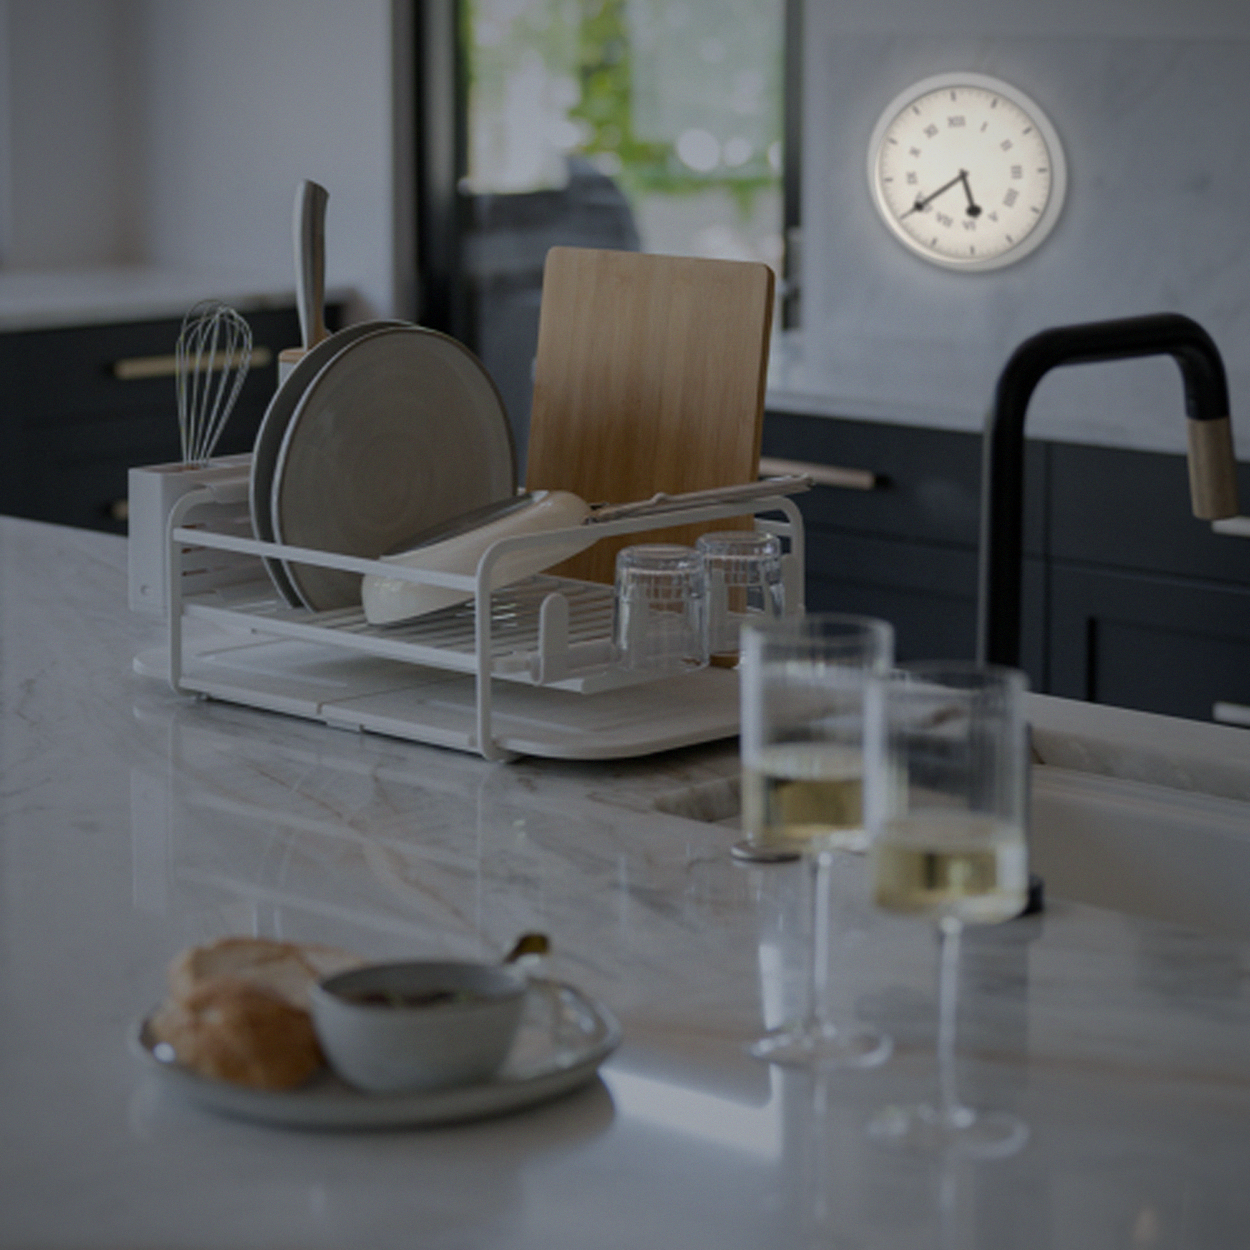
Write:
5,40
